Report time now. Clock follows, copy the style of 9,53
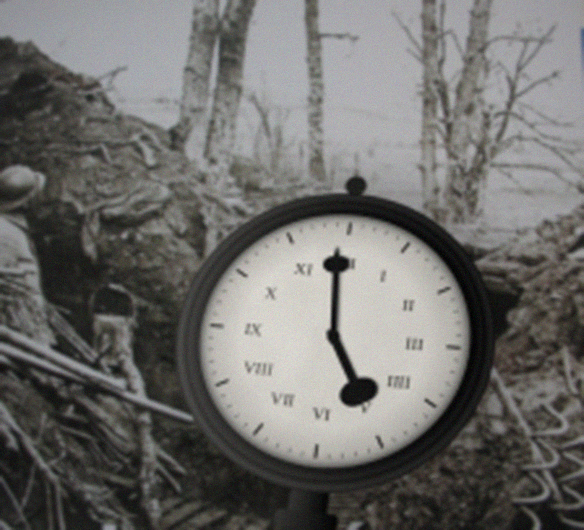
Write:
4,59
